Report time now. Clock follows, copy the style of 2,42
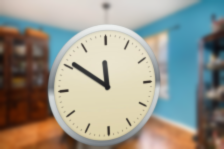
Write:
11,51
